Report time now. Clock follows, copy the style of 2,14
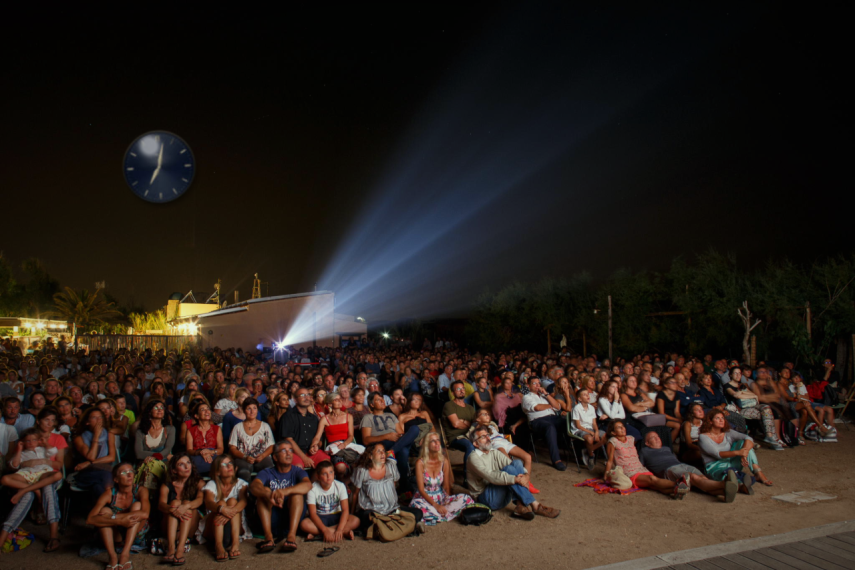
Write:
7,02
